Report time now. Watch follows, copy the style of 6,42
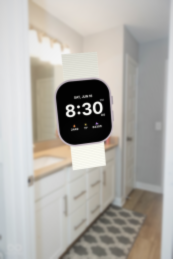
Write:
8,30
